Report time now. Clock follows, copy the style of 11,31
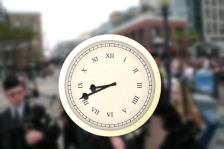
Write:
8,41
